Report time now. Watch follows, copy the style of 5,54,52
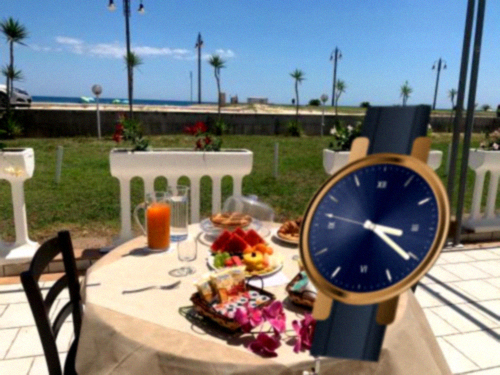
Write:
3,20,47
